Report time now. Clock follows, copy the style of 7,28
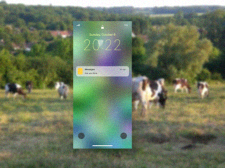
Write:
20,22
